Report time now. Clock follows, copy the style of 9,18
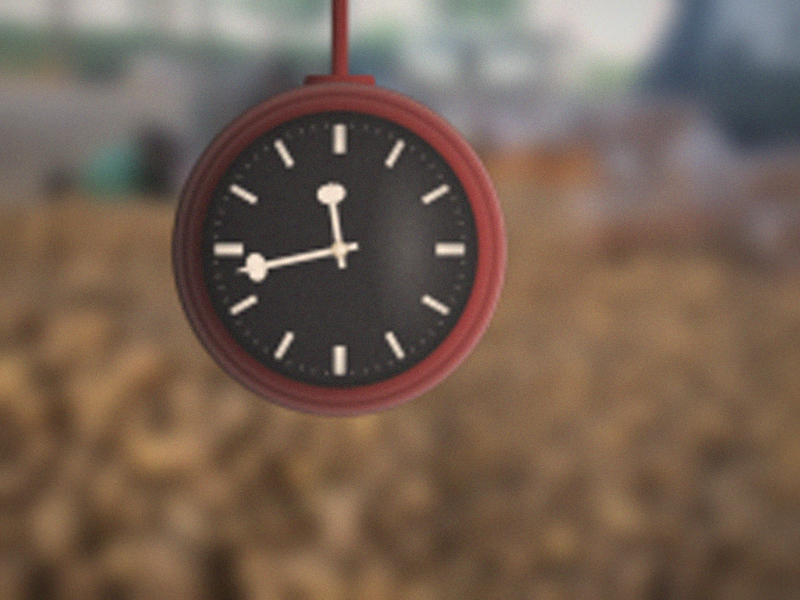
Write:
11,43
